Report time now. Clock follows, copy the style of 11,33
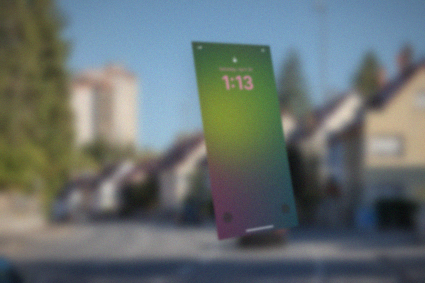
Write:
1,13
